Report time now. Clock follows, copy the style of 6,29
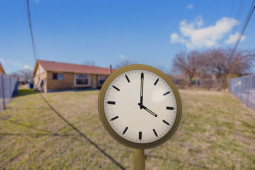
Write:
4,00
